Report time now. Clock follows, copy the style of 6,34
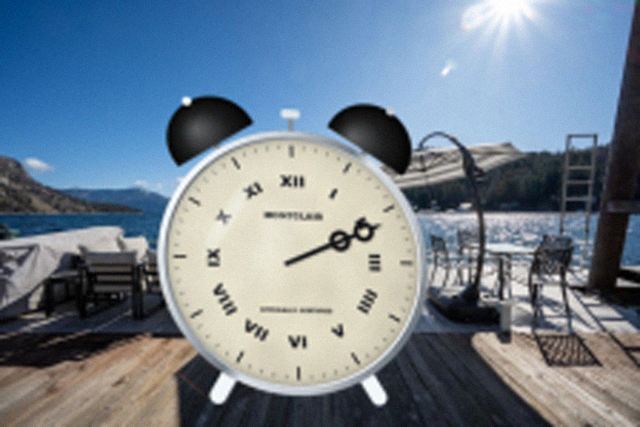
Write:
2,11
